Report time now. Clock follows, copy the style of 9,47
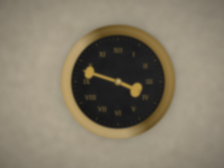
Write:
3,48
